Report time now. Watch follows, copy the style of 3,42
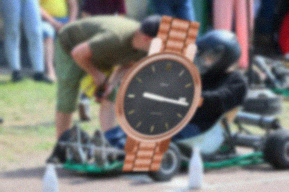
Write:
9,16
